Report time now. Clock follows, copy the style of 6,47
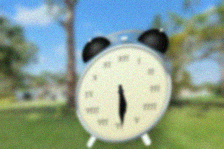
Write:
5,29
